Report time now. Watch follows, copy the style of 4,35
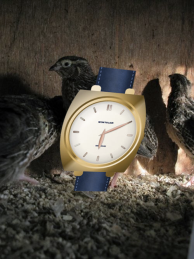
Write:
6,10
